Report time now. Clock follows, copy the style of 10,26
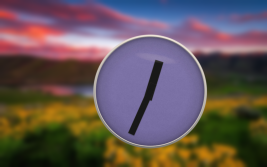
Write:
12,34
